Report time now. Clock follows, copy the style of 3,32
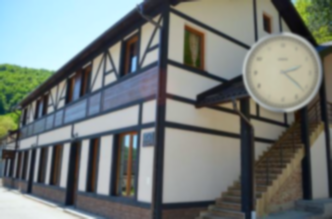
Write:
2,22
